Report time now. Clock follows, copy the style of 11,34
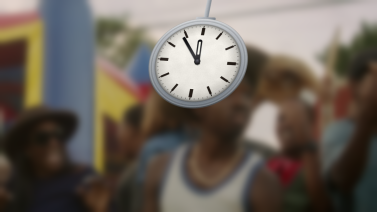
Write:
11,54
